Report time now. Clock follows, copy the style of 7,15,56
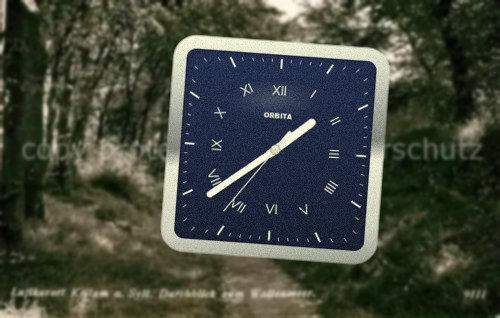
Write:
1,38,36
